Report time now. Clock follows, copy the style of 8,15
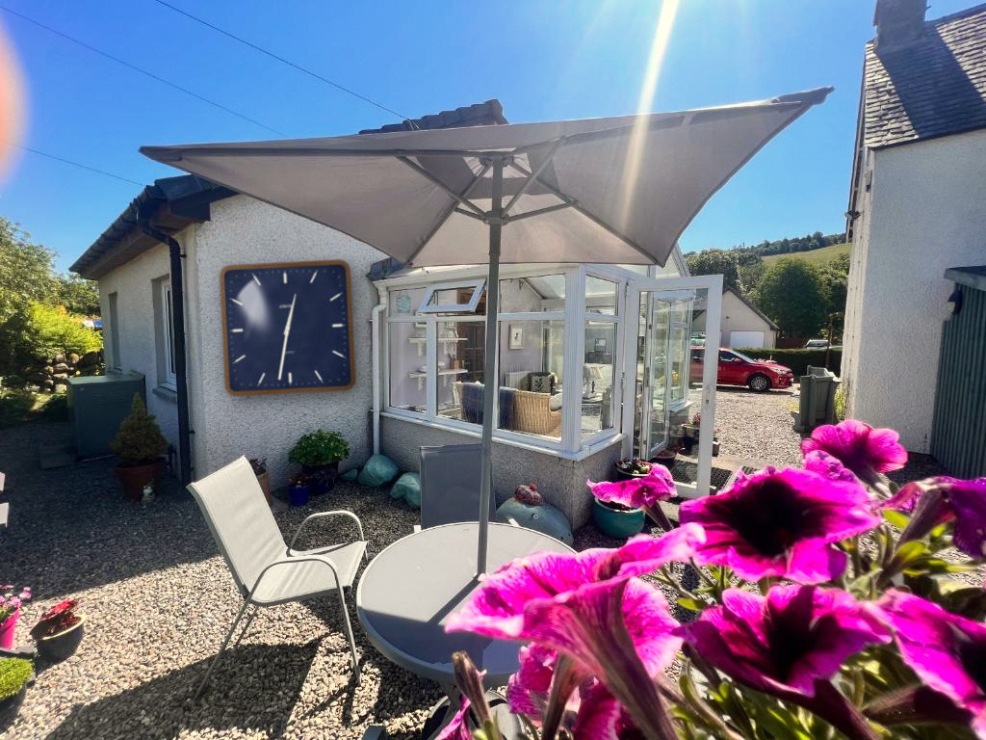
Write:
12,32
